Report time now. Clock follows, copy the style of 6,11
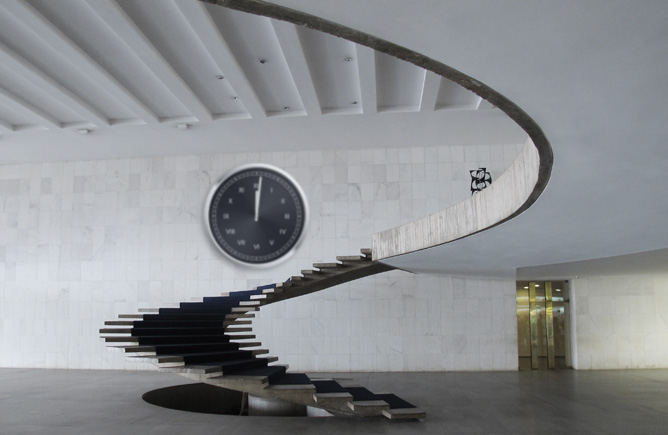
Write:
12,01
